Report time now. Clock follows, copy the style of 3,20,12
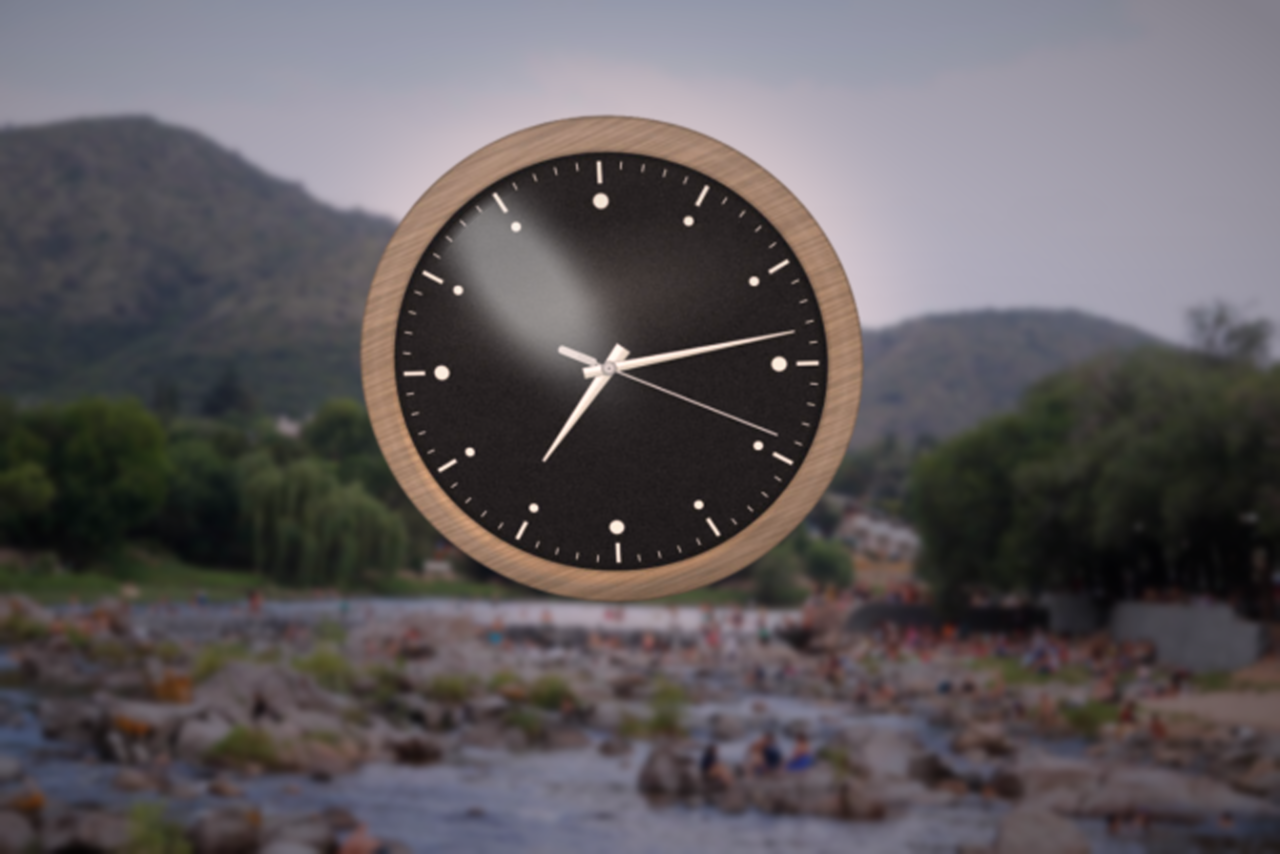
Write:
7,13,19
